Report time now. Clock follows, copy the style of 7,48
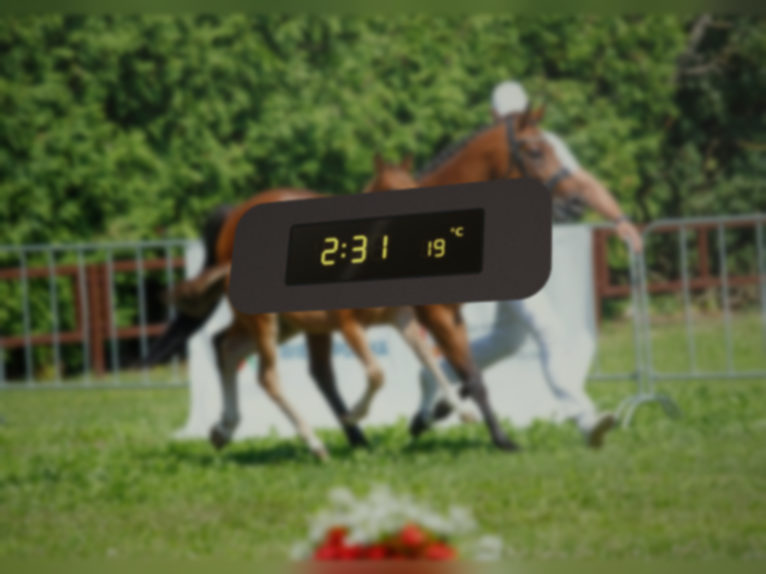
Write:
2,31
